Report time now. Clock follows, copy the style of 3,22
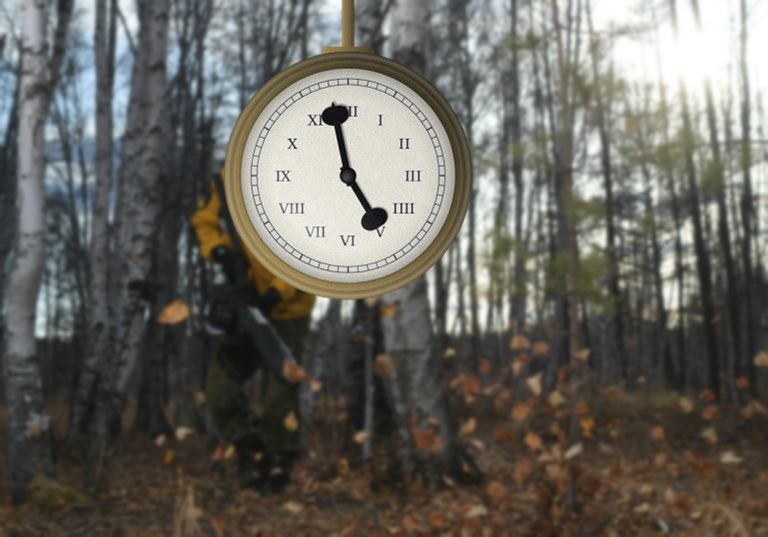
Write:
4,58
